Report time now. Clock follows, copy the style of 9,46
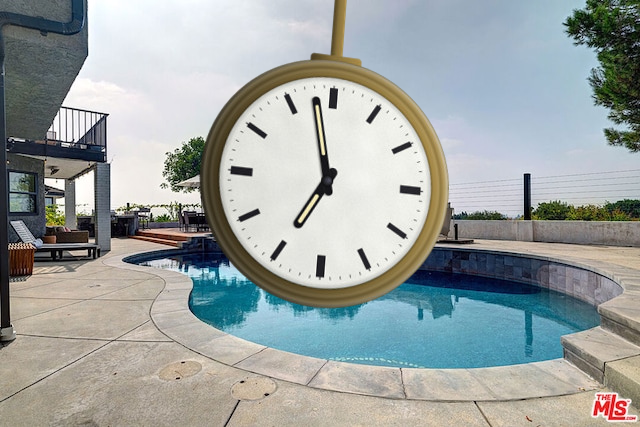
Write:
6,58
